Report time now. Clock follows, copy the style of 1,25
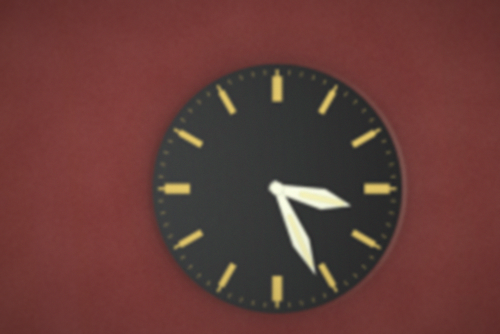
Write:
3,26
